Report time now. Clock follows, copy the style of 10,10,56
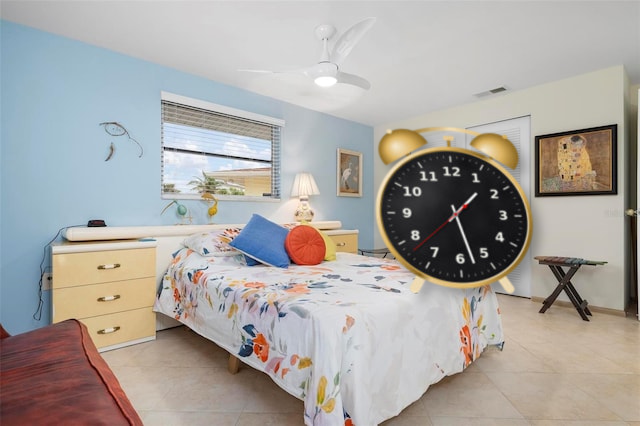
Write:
1,27,38
